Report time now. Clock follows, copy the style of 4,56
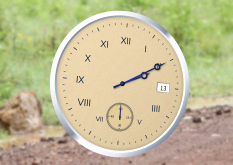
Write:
2,10
